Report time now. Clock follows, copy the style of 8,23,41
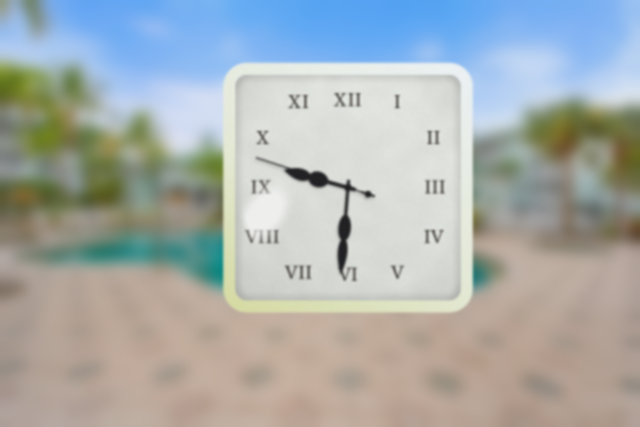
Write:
9,30,48
